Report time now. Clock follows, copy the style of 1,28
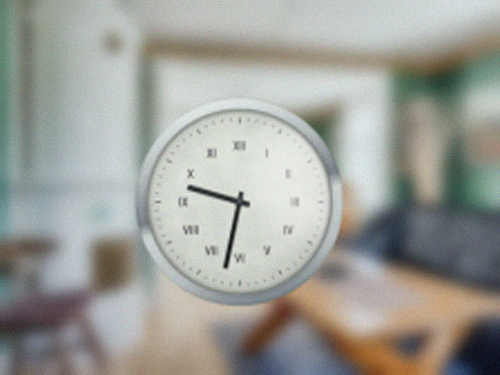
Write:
9,32
